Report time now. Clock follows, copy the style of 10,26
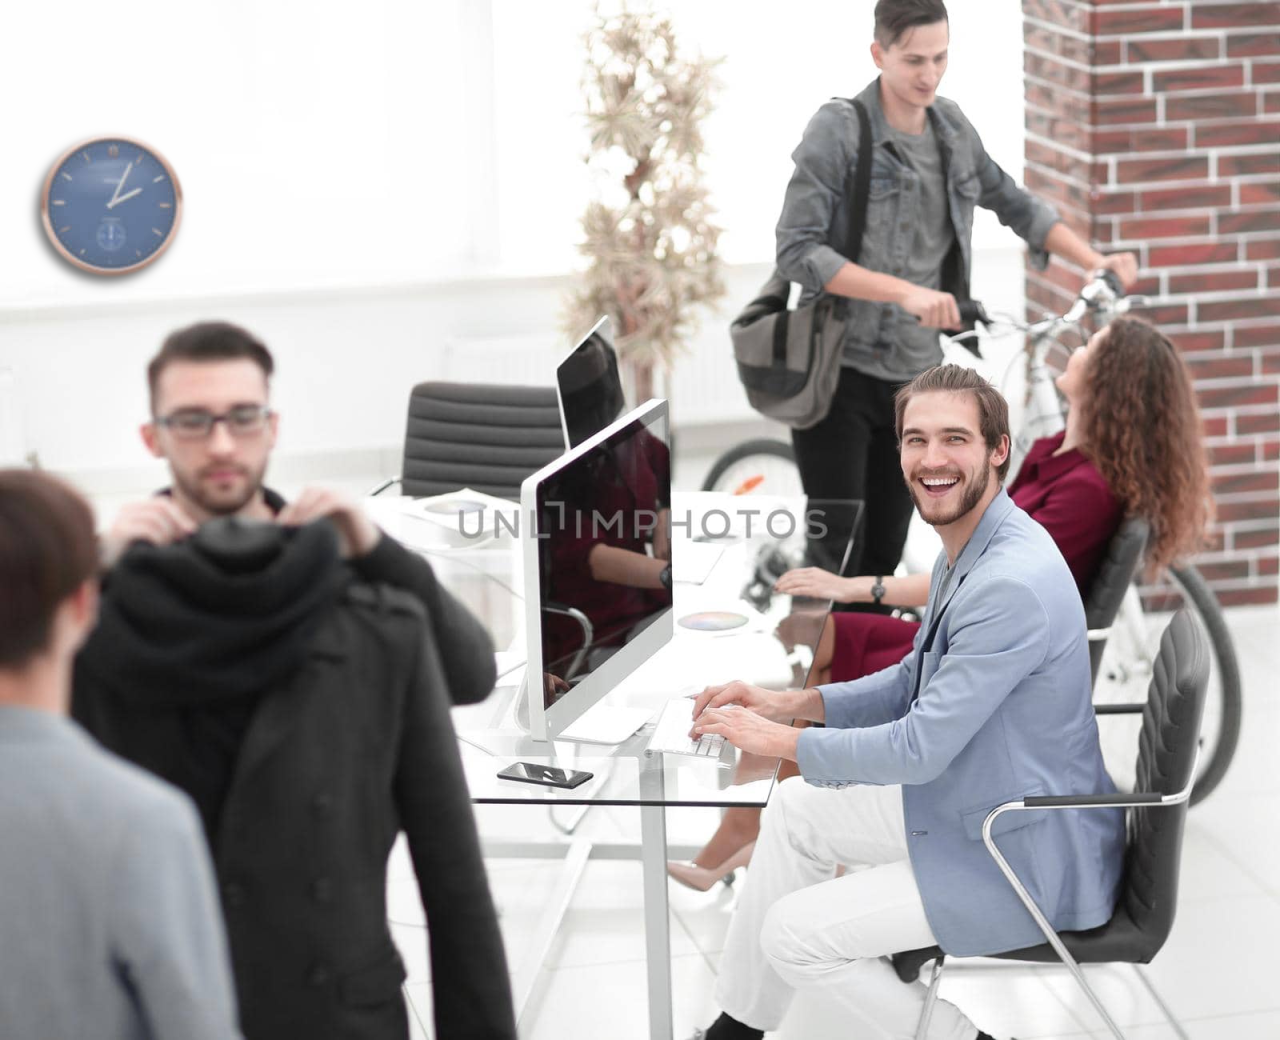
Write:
2,04
